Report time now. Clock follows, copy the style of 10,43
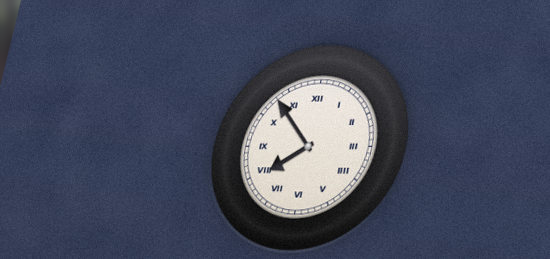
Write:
7,53
